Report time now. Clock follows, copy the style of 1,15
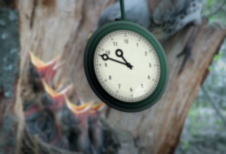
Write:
10,48
